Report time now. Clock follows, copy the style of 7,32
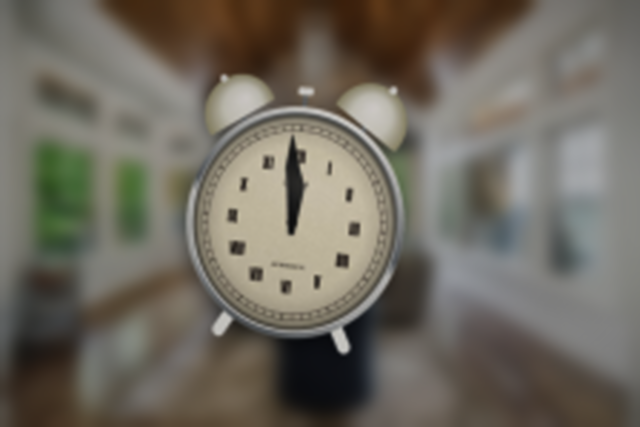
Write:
11,59
